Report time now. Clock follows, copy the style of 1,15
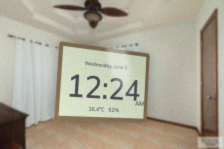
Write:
12,24
